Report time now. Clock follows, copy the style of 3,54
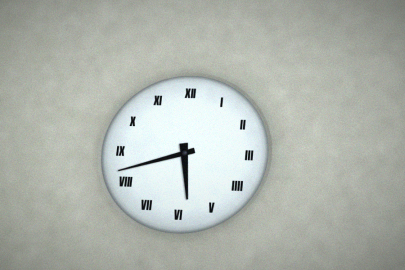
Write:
5,42
